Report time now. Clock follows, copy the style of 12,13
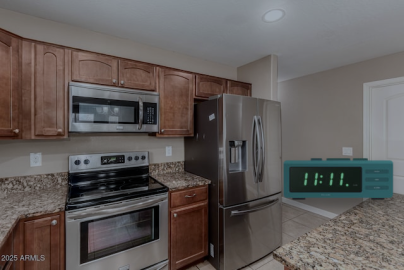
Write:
11,11
